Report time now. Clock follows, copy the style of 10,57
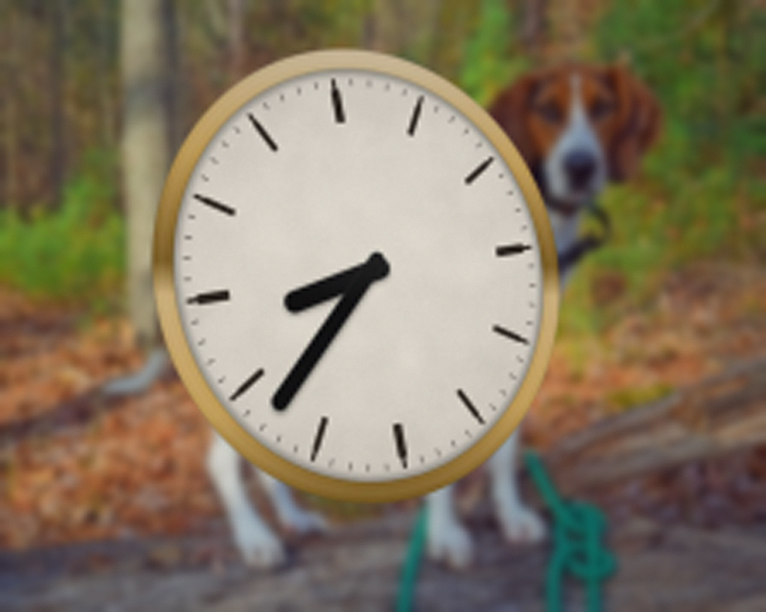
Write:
8,38
